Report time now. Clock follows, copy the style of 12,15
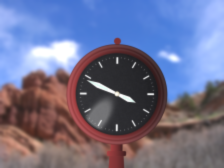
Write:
3,49
